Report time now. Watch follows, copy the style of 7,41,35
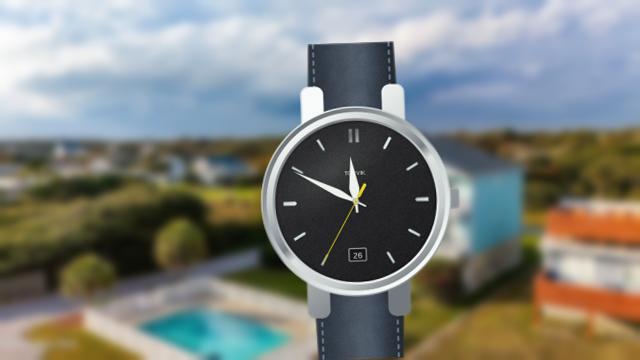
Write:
11,49,35
